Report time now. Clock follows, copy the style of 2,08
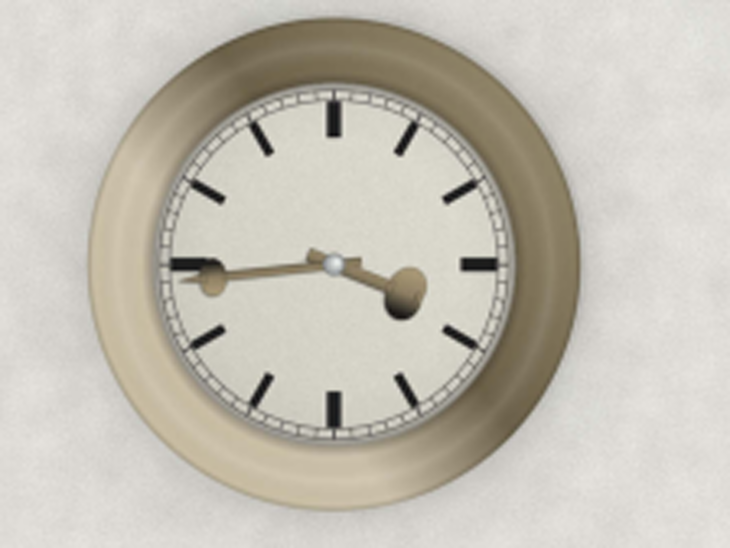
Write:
3,44
